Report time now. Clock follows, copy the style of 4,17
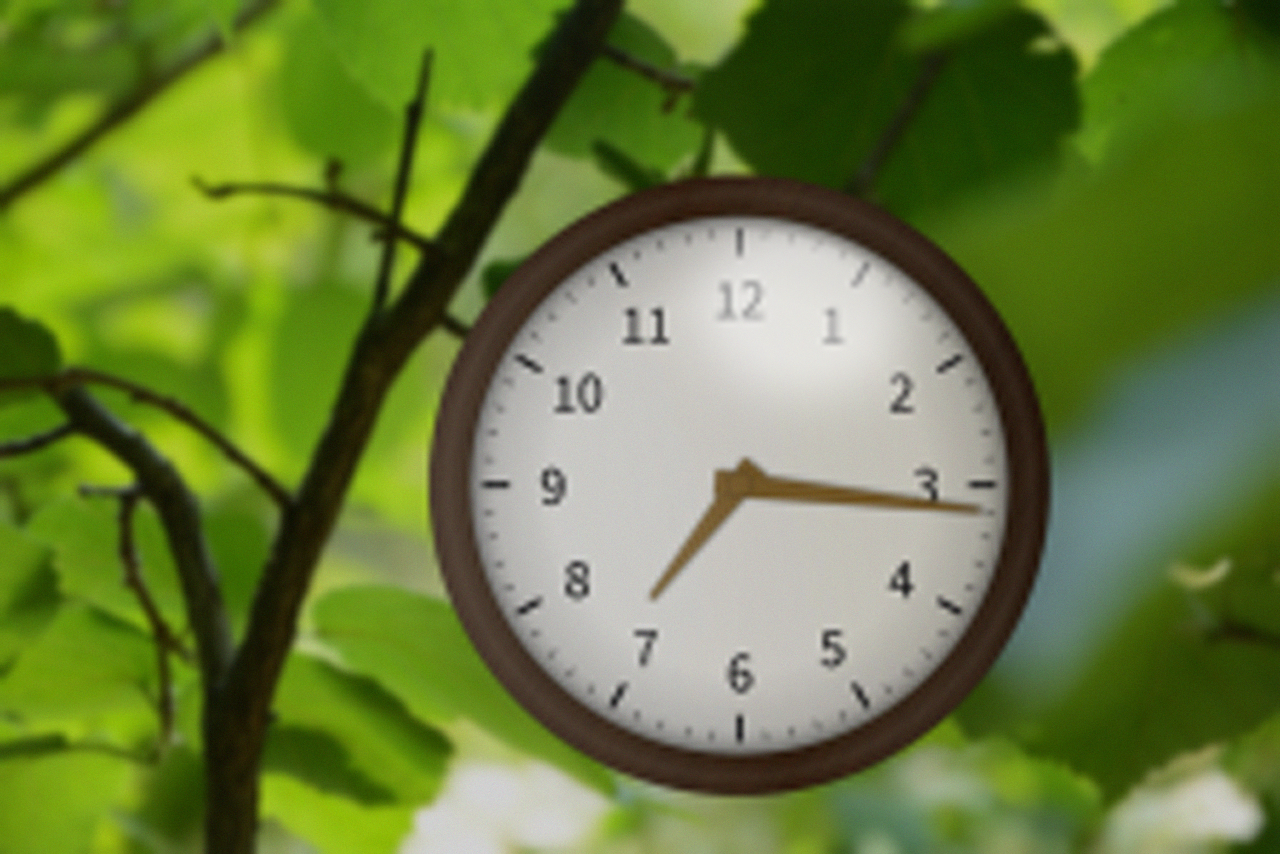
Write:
7,16
